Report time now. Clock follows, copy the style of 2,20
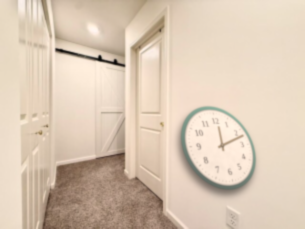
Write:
12,12
